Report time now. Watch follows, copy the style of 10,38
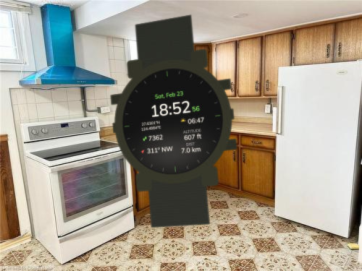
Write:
18,52
